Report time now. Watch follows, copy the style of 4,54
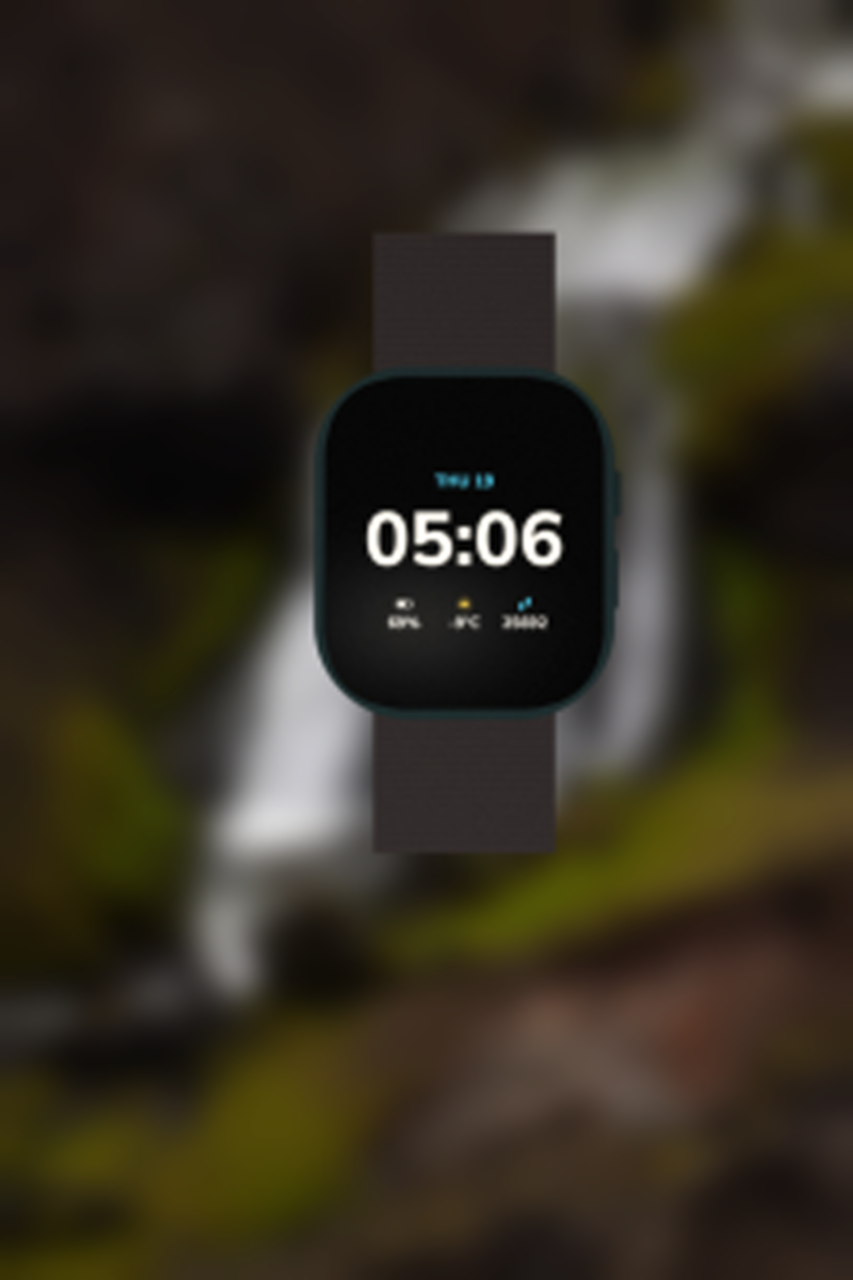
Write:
5,06
